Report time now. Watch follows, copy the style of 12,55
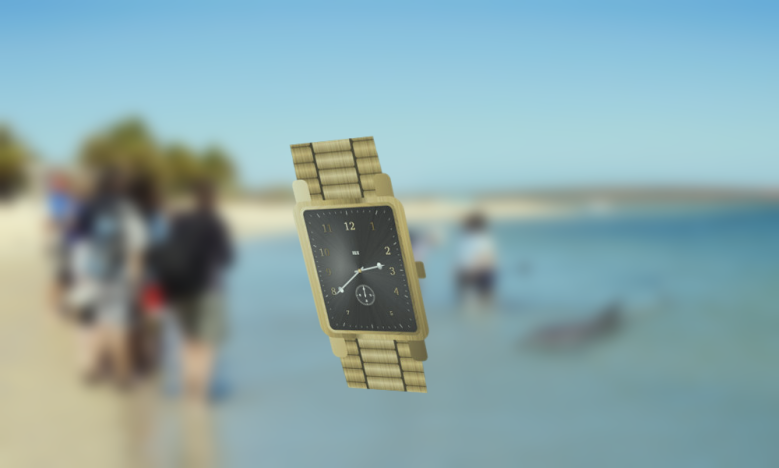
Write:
2,39
